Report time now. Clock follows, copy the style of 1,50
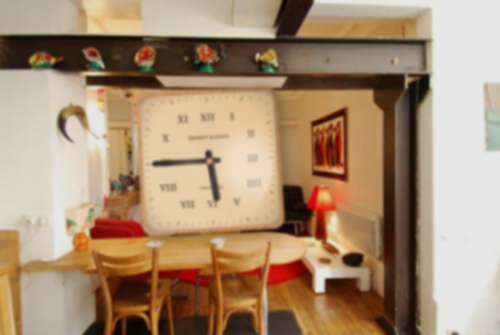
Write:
5,45
